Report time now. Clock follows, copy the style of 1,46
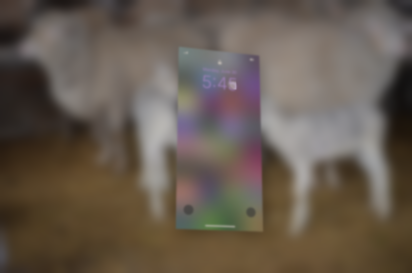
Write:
5,45
